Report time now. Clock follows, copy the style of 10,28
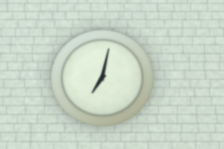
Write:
7,02
